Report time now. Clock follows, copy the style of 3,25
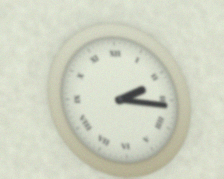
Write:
2,16
